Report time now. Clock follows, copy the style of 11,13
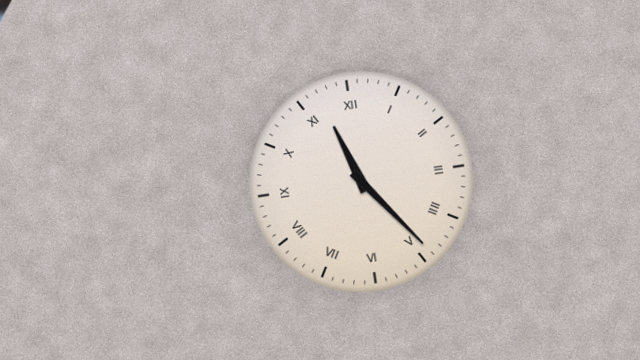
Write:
11,24
